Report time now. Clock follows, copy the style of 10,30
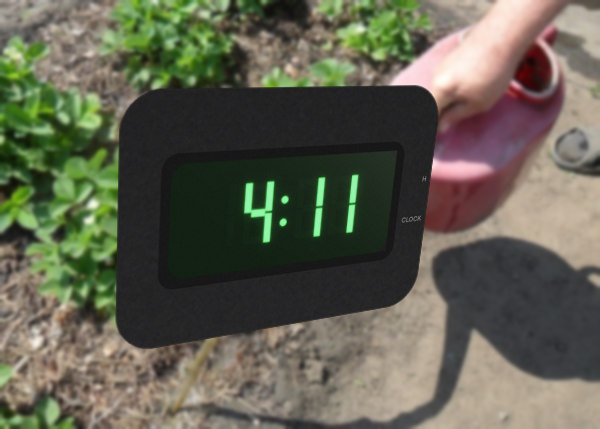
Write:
4,11
